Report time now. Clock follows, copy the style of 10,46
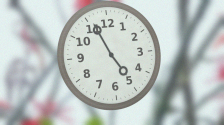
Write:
4,56
